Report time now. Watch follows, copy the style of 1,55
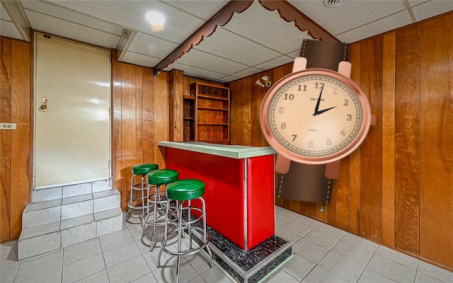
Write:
2,01
